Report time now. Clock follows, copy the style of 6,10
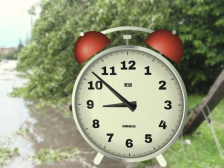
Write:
8,52
